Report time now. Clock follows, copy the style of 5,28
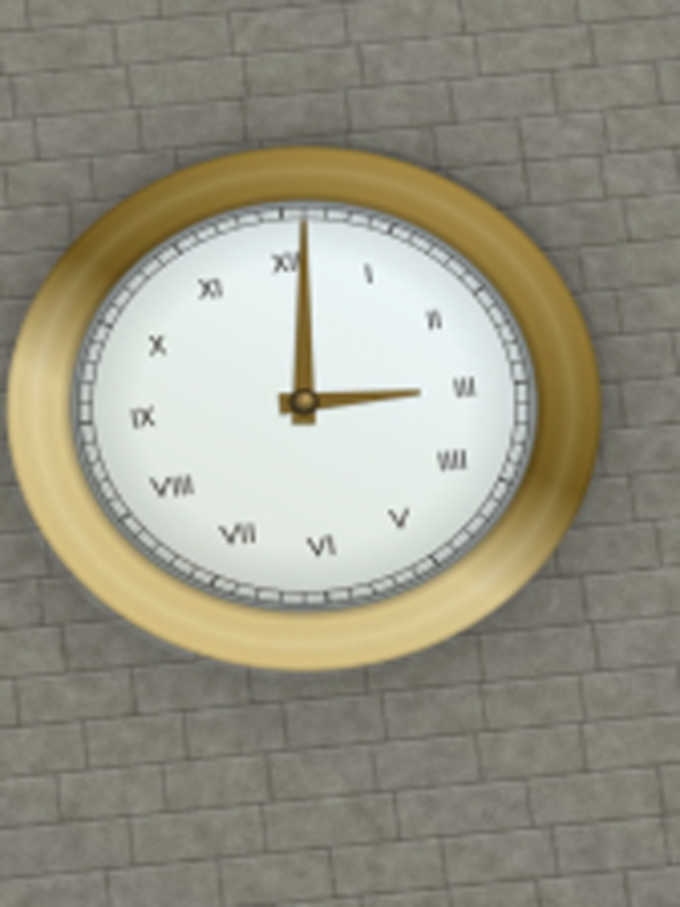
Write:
3,01
